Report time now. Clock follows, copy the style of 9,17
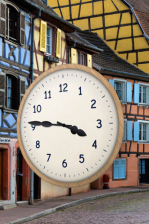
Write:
3,46
